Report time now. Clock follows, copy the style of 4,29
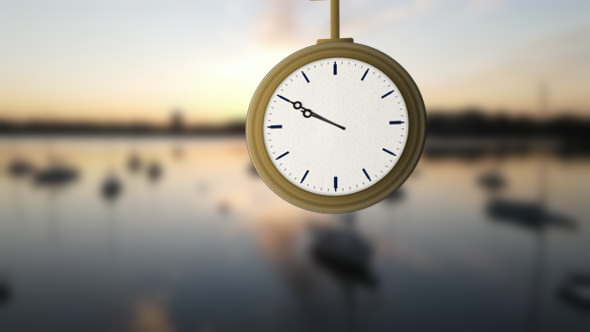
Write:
9,50
